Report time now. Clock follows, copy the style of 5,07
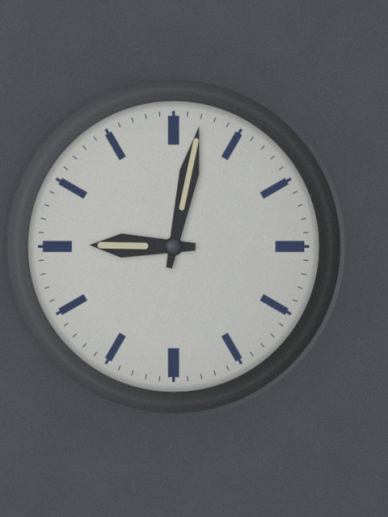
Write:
9,02
